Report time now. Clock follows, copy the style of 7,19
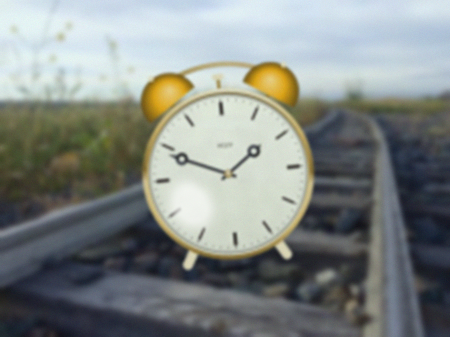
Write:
1,49
